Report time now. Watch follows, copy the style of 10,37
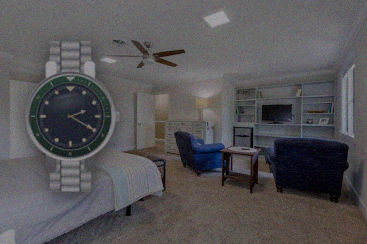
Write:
2,20
